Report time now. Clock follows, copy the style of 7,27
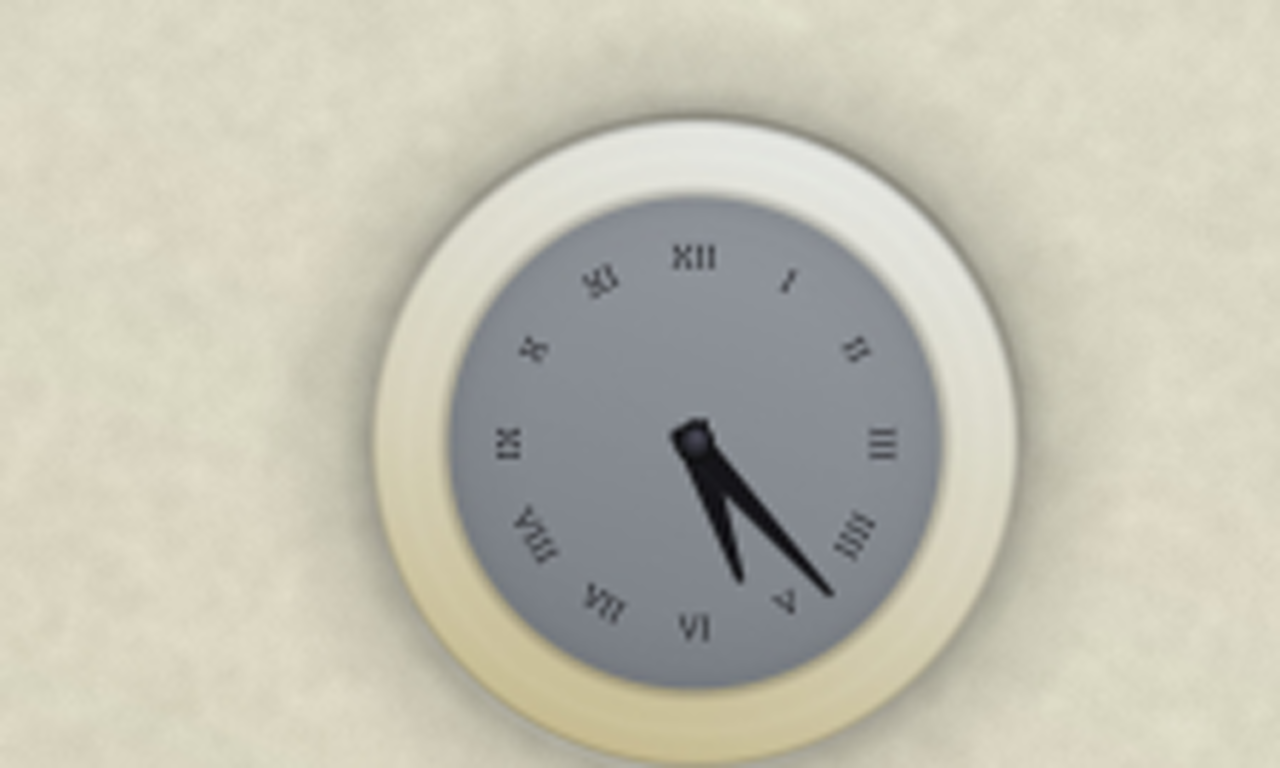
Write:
5,23
